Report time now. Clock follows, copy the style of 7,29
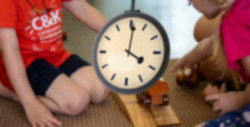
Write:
4,01
